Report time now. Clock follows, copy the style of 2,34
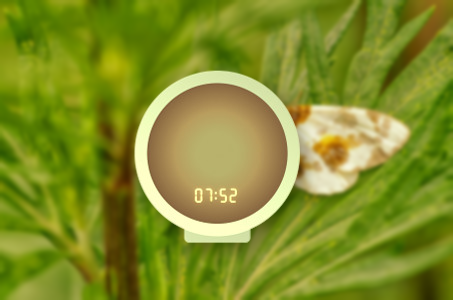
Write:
7,52
